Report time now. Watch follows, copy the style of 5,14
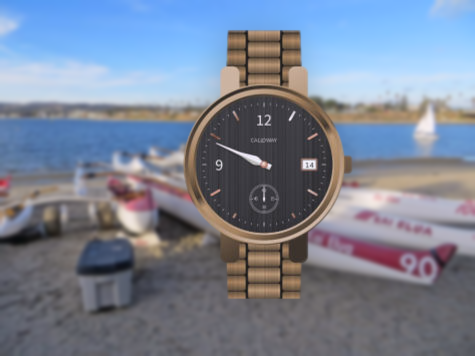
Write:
9,49
